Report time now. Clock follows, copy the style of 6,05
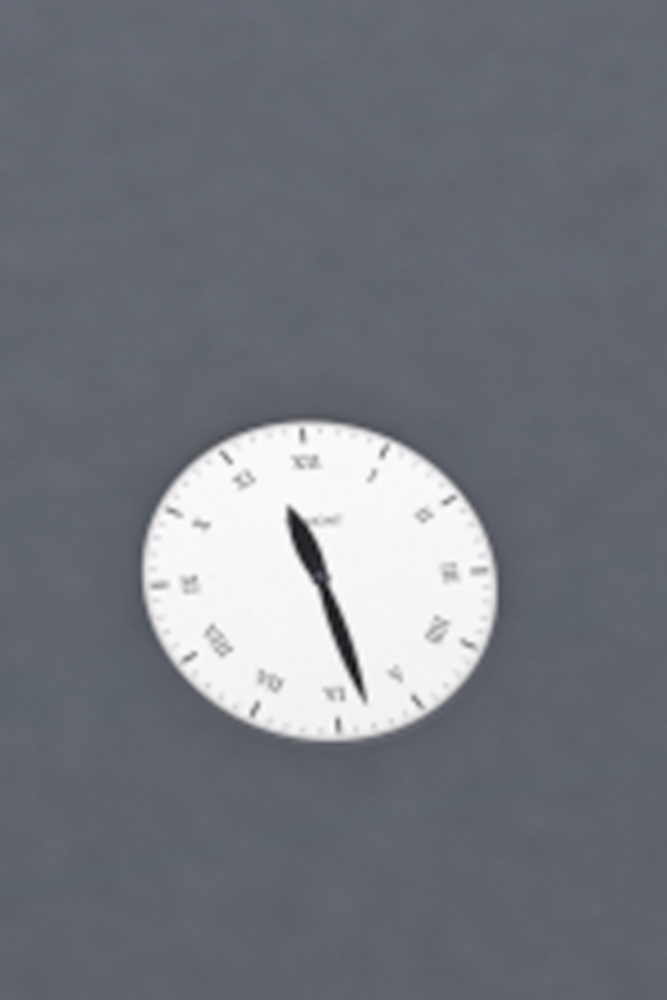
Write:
11,28
